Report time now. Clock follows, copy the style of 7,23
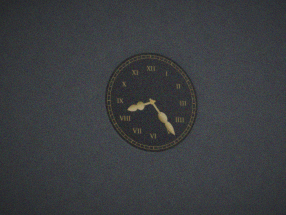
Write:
8,24
